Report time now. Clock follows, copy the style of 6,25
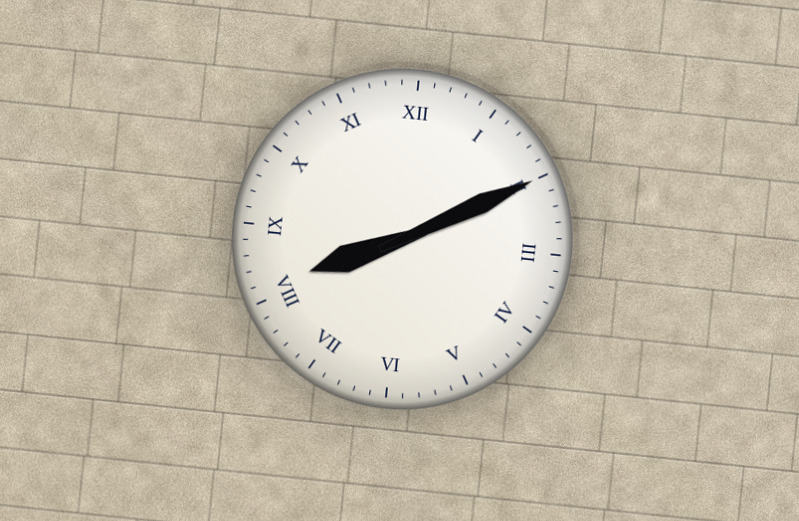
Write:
8,10
